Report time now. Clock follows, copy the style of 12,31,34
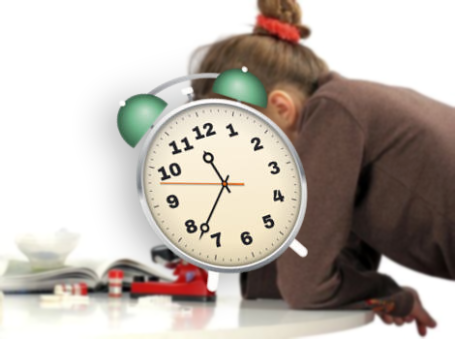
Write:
11,37,48
